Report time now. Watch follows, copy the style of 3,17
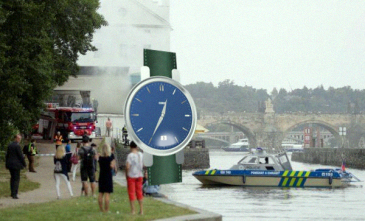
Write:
12,35
